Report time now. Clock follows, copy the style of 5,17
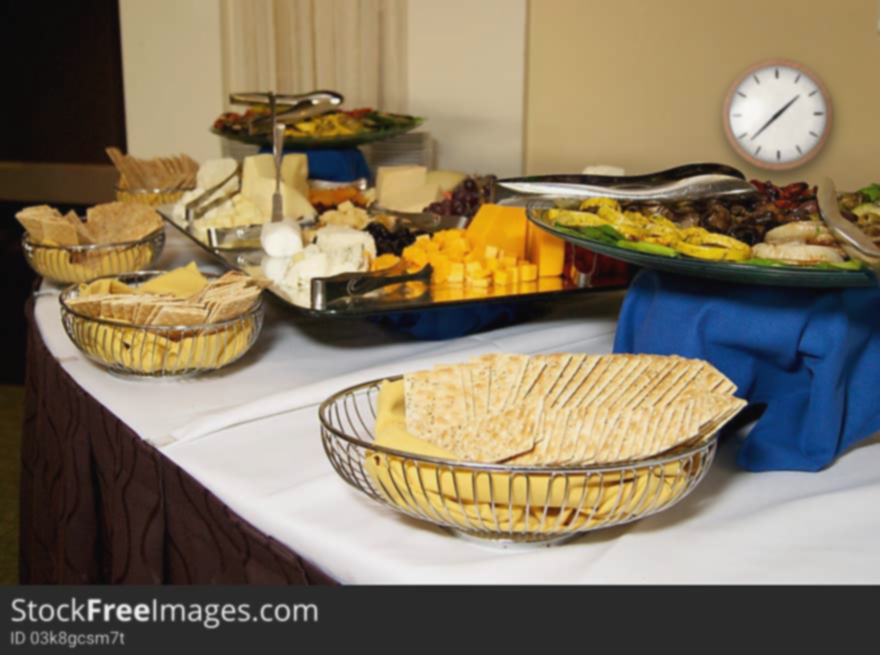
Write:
1,38
